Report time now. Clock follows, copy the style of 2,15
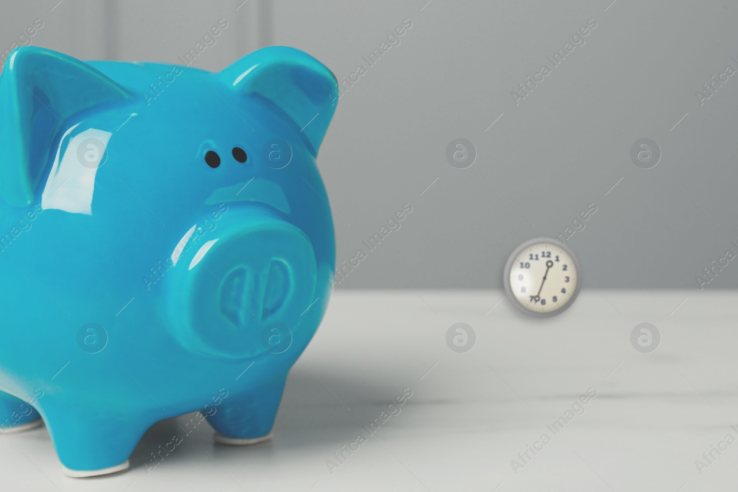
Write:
12,33
